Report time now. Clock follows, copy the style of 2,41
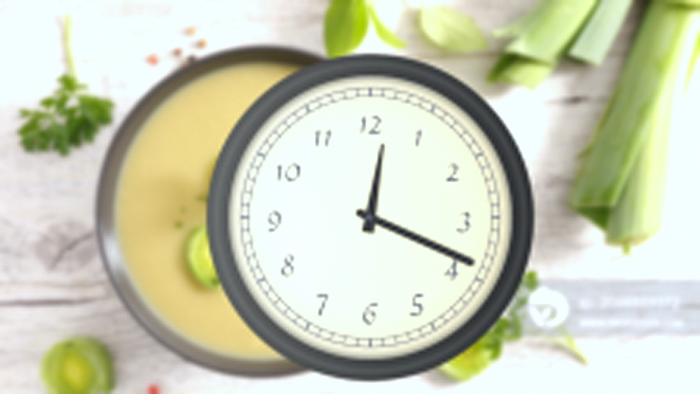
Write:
12,19
